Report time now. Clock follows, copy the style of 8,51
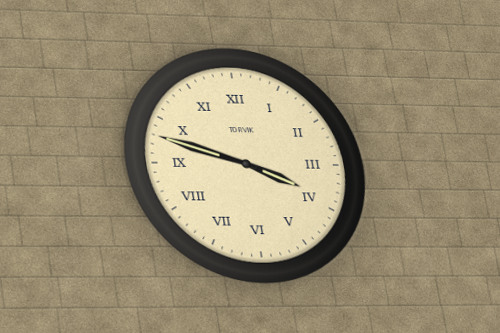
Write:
3,48
